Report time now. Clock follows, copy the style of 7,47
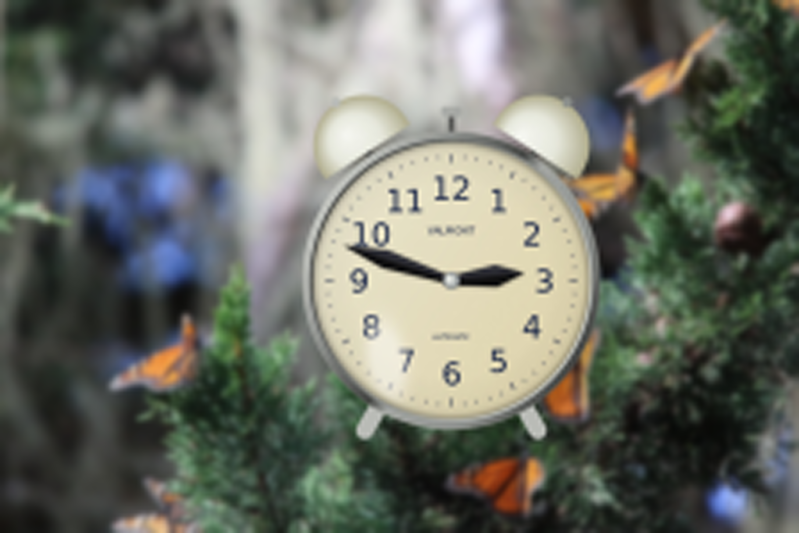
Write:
2,48
